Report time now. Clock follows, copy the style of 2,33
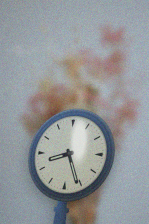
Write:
8,26
